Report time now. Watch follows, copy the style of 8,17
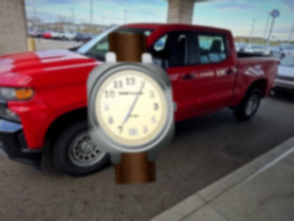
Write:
7,05
